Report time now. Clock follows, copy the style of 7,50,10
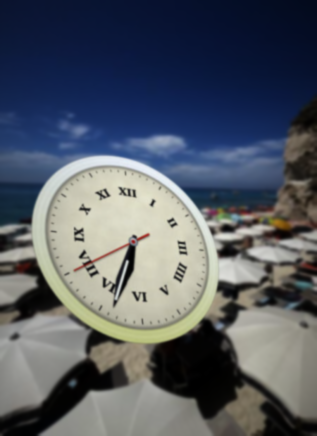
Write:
6,33,40
